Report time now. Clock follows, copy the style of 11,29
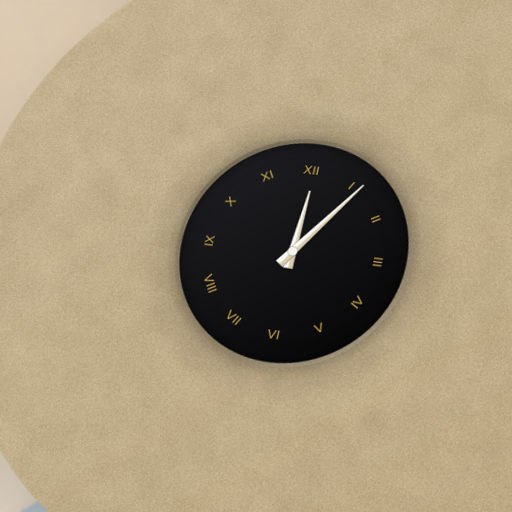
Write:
12,06
